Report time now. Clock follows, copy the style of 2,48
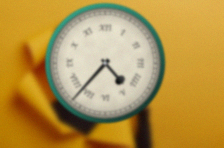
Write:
4,37
